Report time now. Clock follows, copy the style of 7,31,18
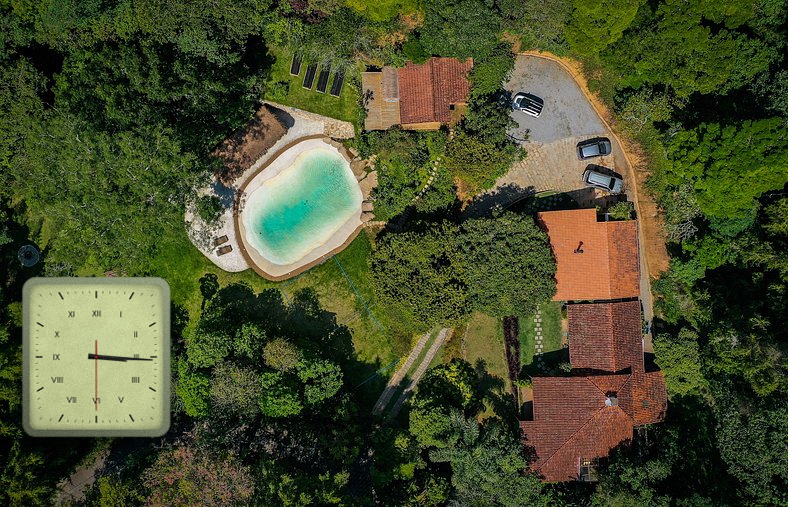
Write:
3,15,30
